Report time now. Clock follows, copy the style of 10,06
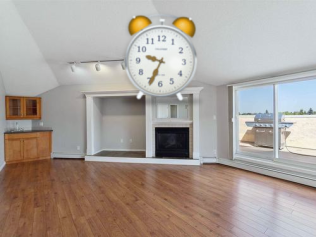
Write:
9,34
